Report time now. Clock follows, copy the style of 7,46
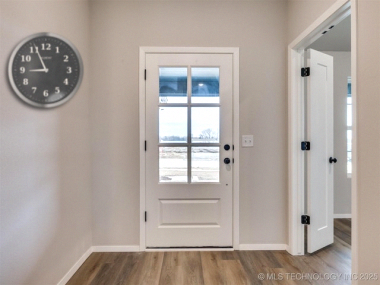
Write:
8,56
